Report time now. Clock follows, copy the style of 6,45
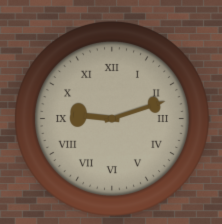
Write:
9,12
